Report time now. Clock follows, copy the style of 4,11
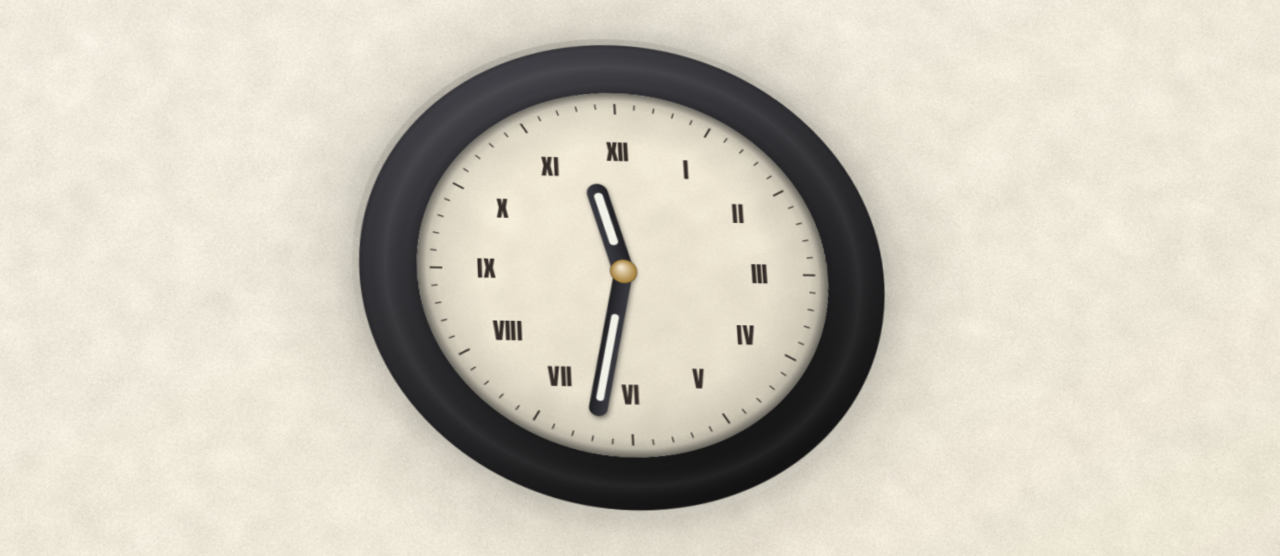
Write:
11,32
